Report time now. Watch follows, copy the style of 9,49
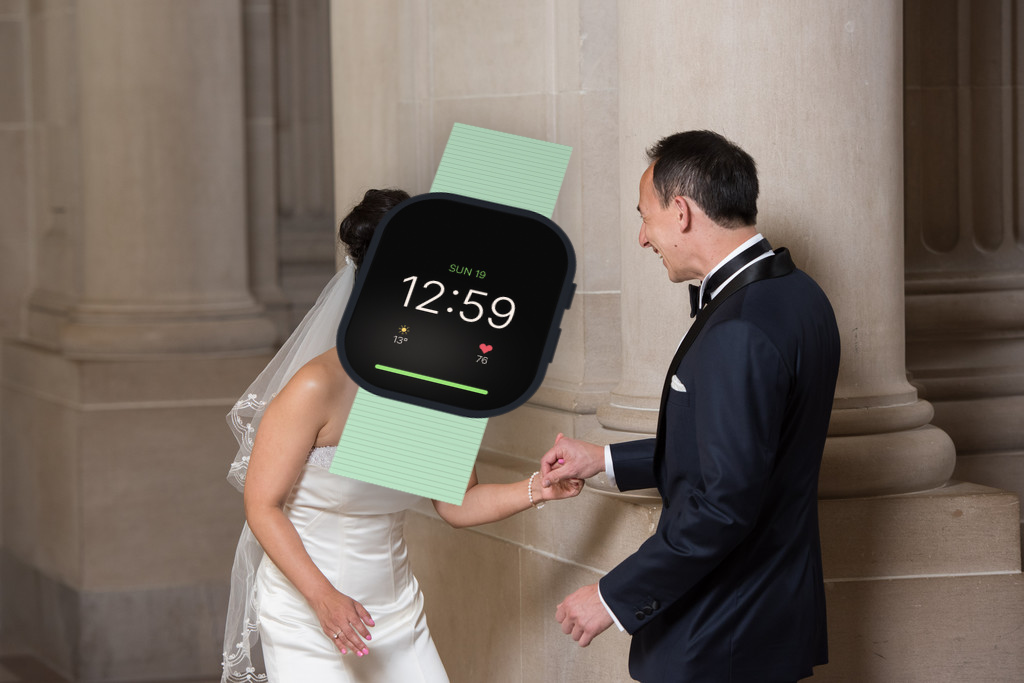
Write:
12,59
